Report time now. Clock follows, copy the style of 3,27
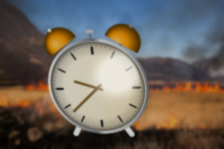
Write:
9,38
